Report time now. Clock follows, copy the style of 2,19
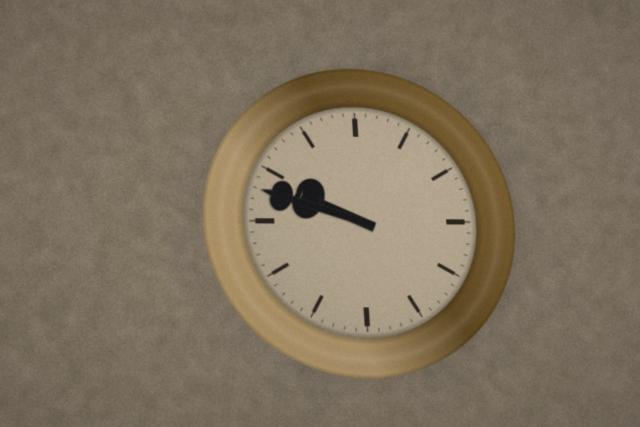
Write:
9,48
